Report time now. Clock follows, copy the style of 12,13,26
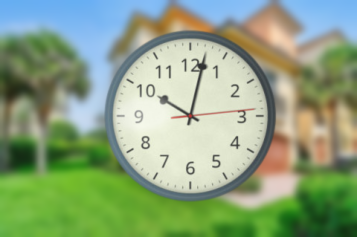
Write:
10,02,14
